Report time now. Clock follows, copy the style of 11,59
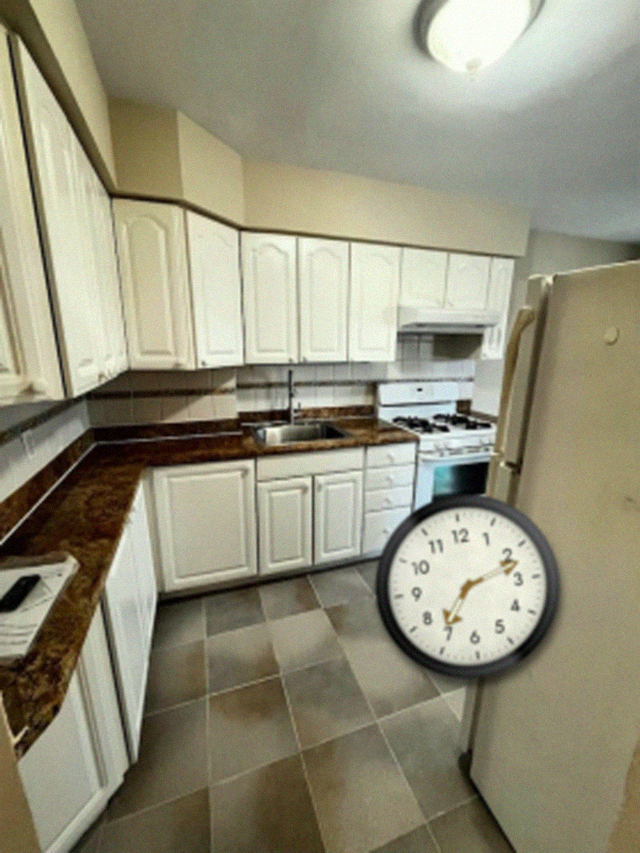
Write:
7,12
